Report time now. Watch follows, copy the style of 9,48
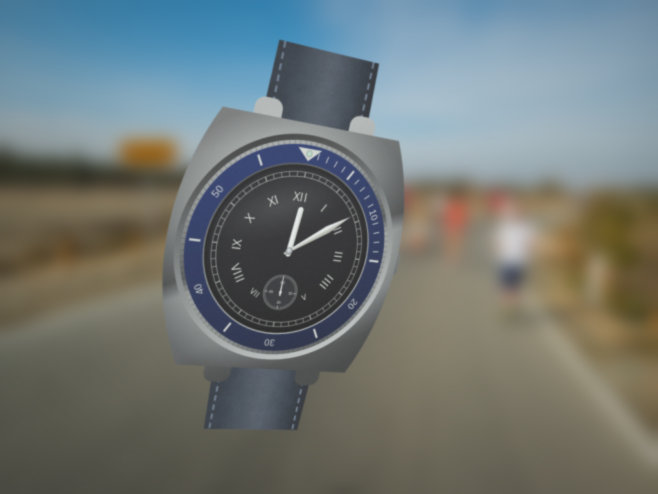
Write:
12,09
